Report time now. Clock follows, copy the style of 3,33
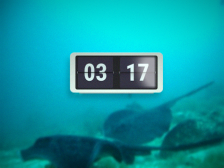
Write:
3,17
